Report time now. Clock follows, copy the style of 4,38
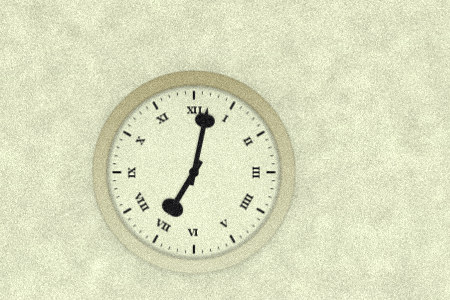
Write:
7,02
